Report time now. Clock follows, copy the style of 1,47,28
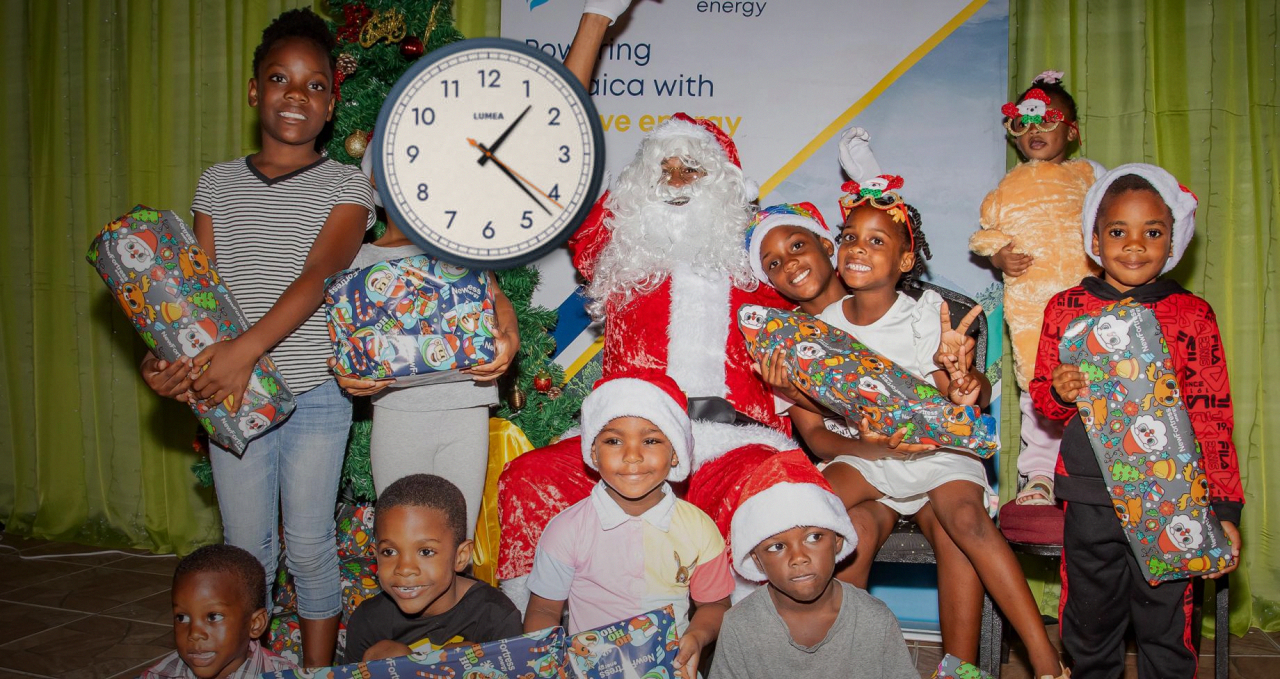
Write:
1,22,21
